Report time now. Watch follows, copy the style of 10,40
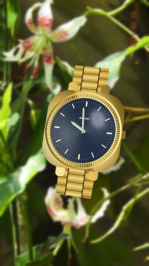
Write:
9,59
